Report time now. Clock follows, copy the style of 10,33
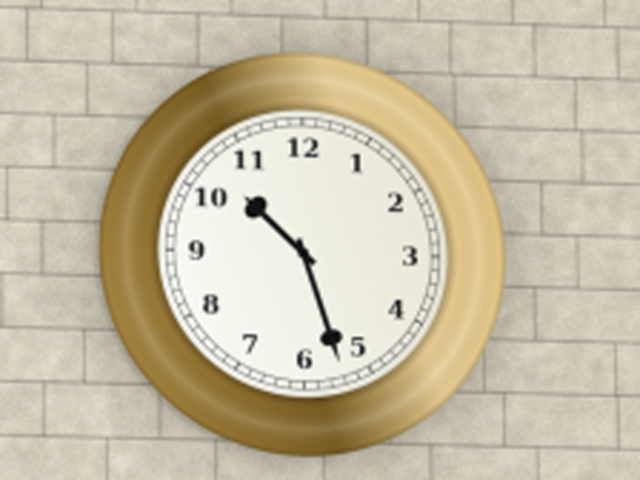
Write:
10,27
